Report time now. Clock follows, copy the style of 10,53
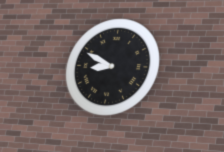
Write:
8,49
